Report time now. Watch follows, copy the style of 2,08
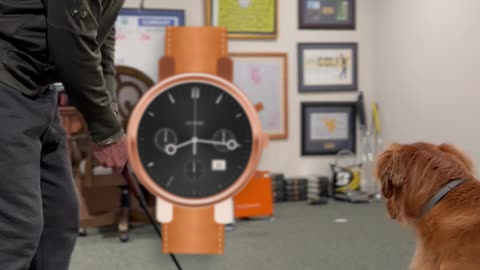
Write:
8,16
